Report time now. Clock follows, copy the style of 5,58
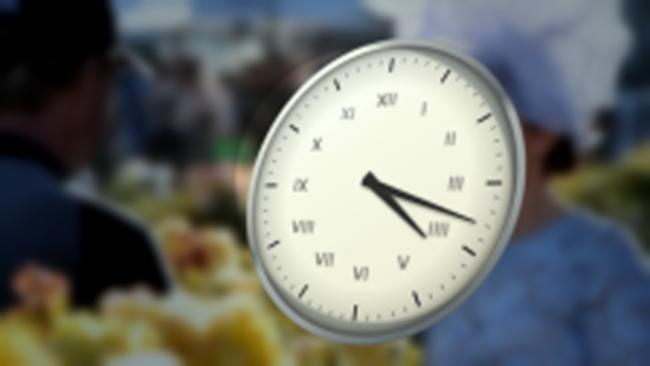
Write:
4,18
